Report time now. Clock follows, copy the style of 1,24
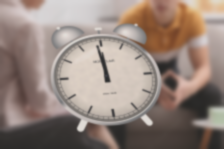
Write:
11,59
